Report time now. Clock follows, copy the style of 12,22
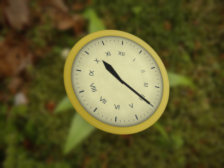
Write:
10,20
